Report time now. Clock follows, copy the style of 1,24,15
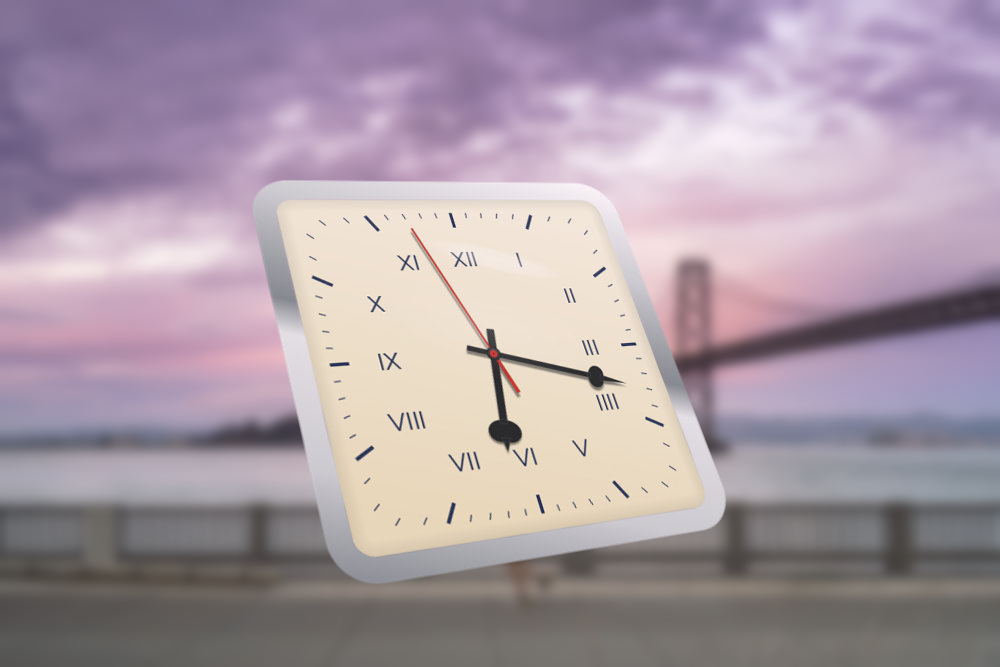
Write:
6,17,57
